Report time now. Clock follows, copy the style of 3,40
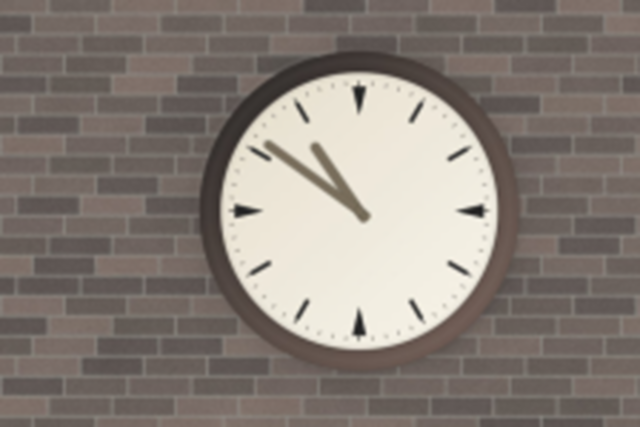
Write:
10,51
